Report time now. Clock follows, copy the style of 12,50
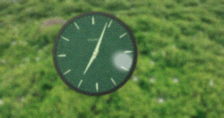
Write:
7,04
